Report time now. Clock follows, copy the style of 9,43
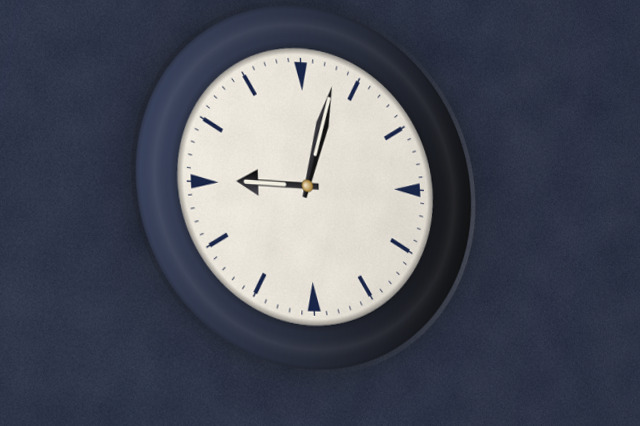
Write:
9,03
